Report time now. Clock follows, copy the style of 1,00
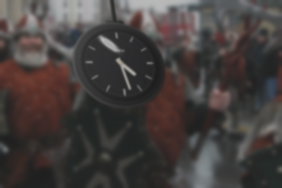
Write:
4,28
